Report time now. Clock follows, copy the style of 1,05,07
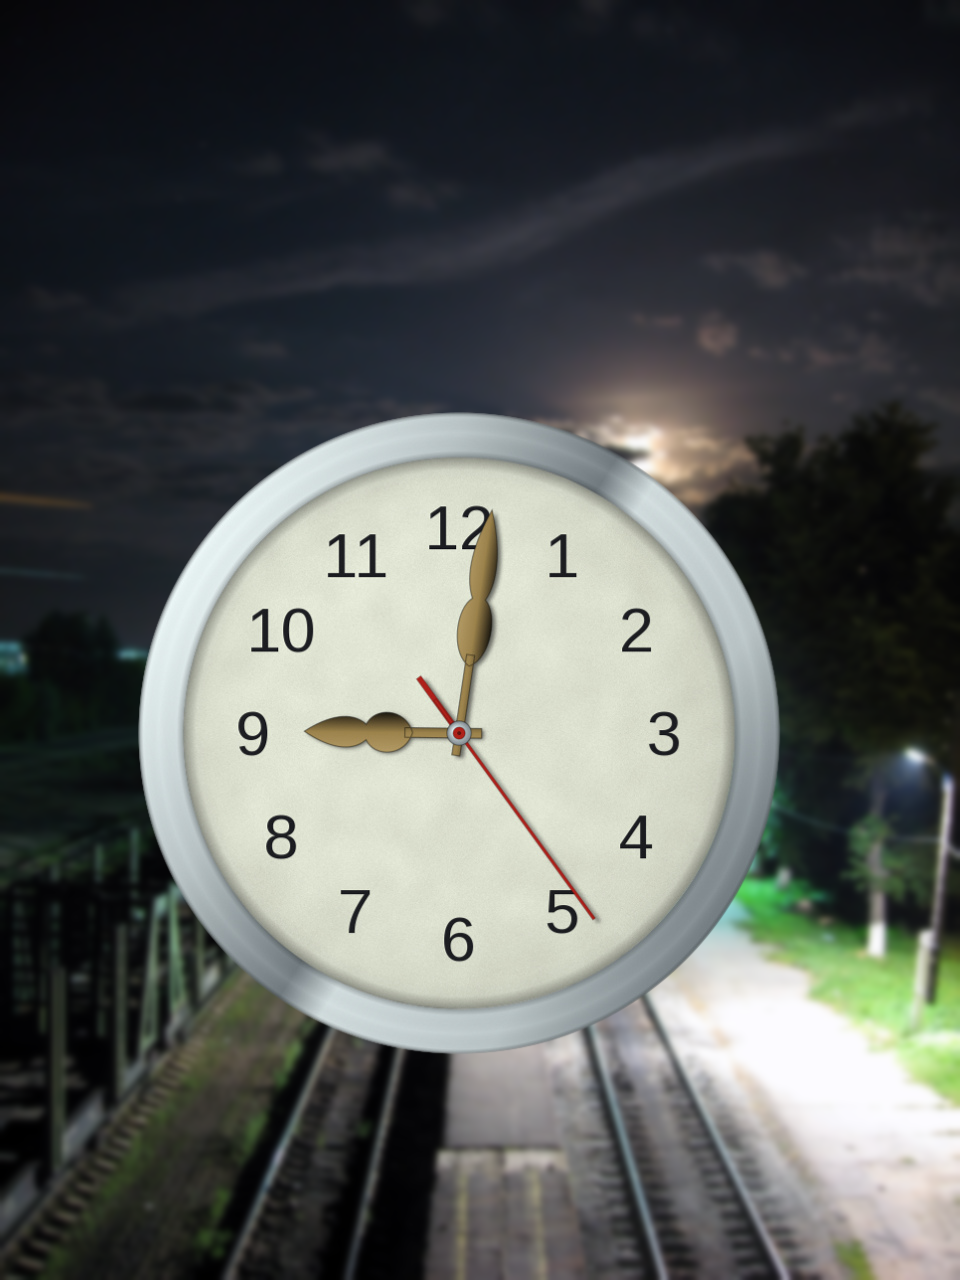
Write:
9,01,24
